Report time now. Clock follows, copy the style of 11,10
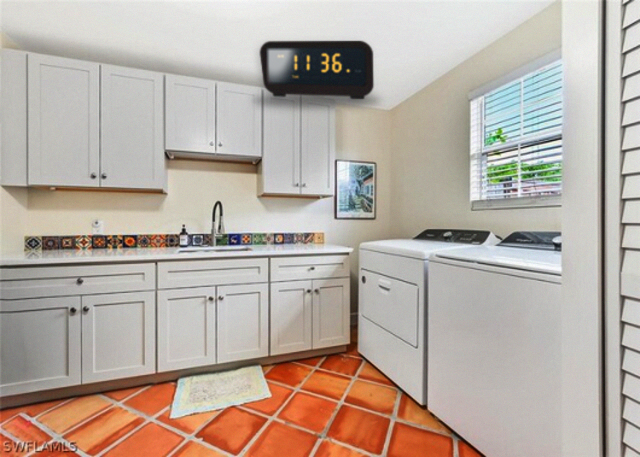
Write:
11,36
